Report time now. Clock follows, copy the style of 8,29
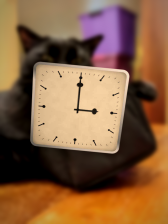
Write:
3,00
